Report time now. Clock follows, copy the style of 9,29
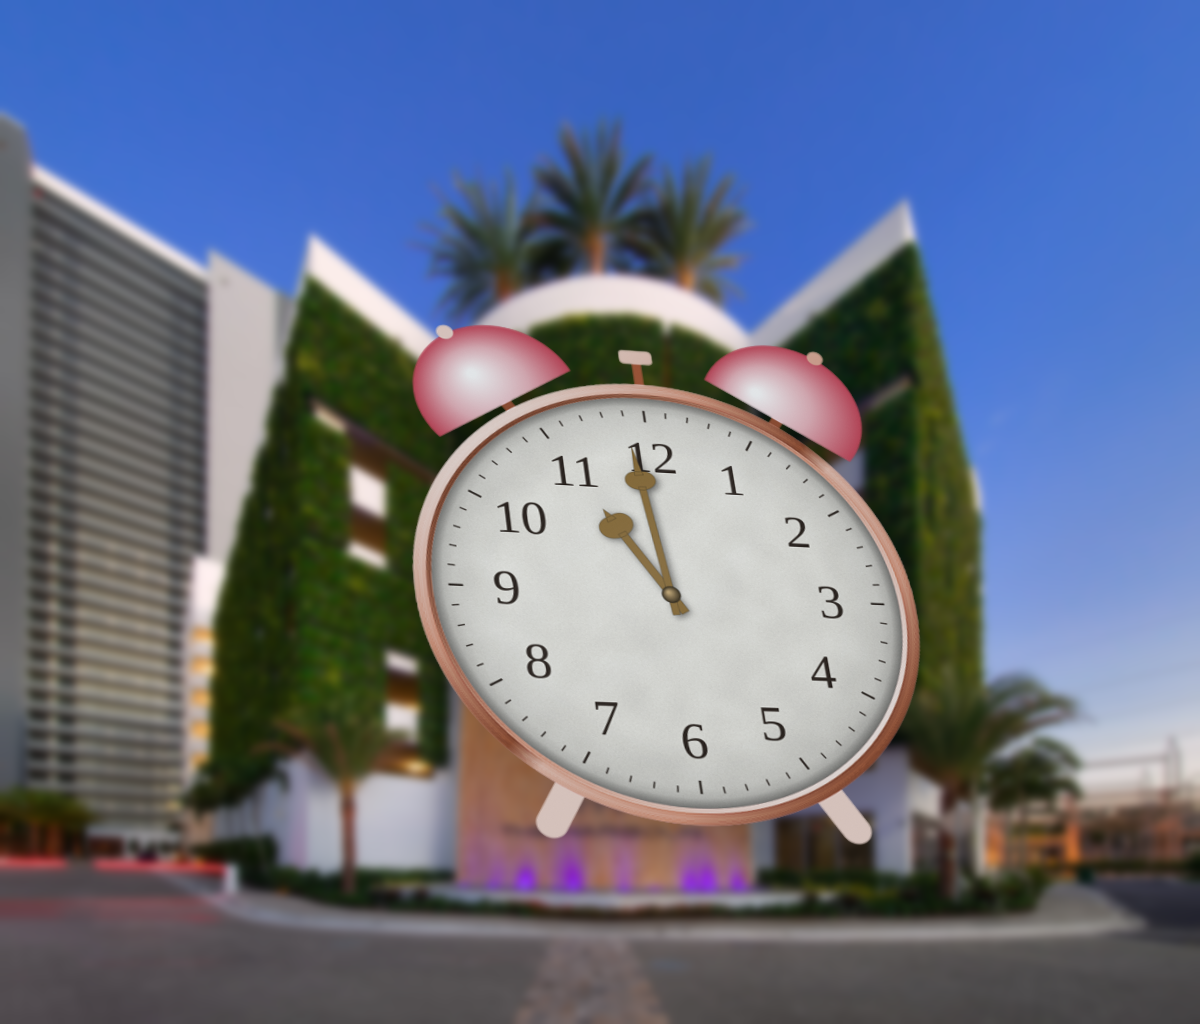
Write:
10,59
